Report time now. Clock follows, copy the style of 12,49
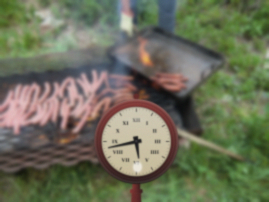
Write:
5,43
